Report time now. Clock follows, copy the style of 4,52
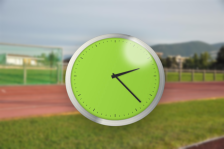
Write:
2,23
